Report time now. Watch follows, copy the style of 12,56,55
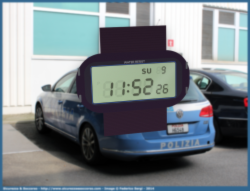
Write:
11,52,26
